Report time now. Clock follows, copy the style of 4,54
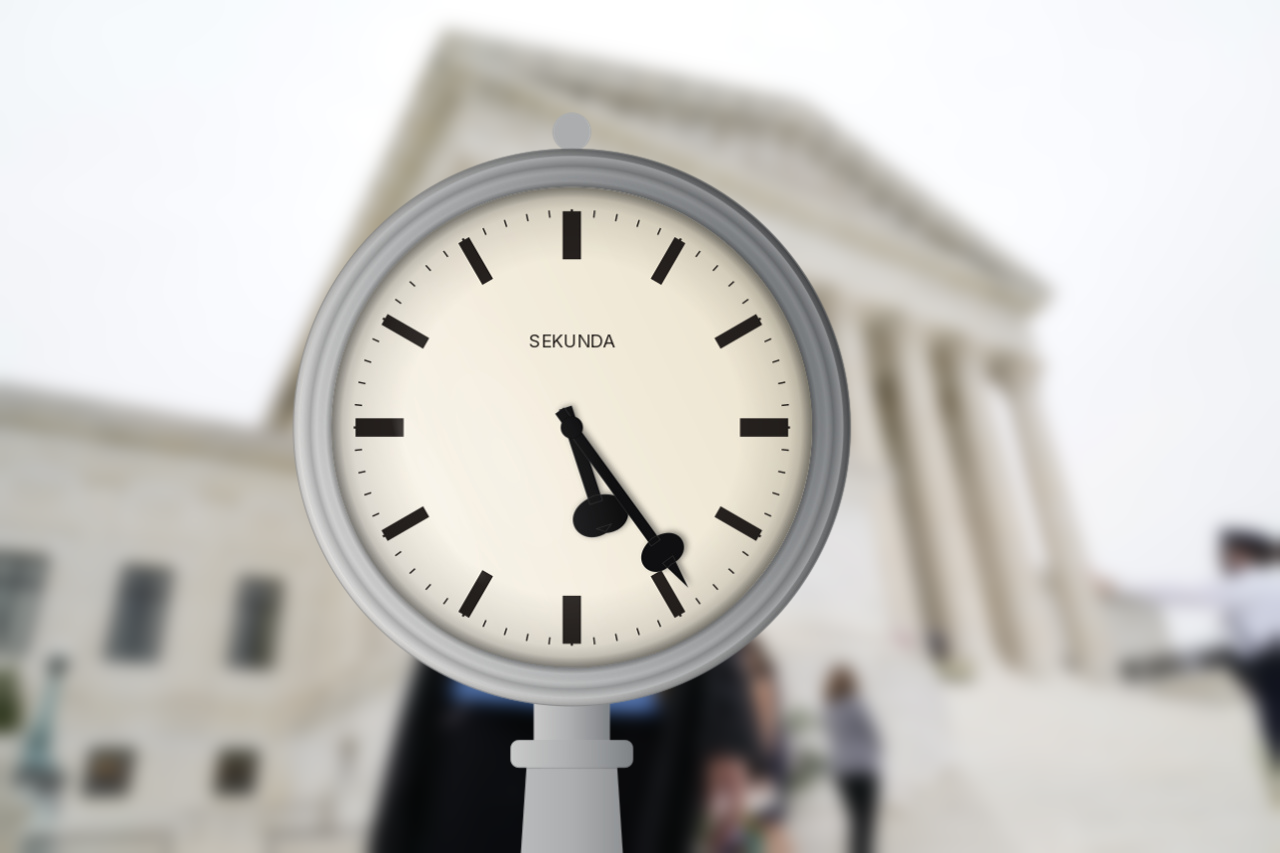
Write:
5,24
